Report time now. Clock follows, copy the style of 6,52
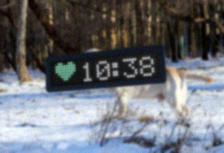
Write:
10,38
